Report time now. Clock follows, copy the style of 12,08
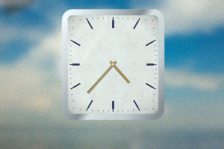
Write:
4,37
